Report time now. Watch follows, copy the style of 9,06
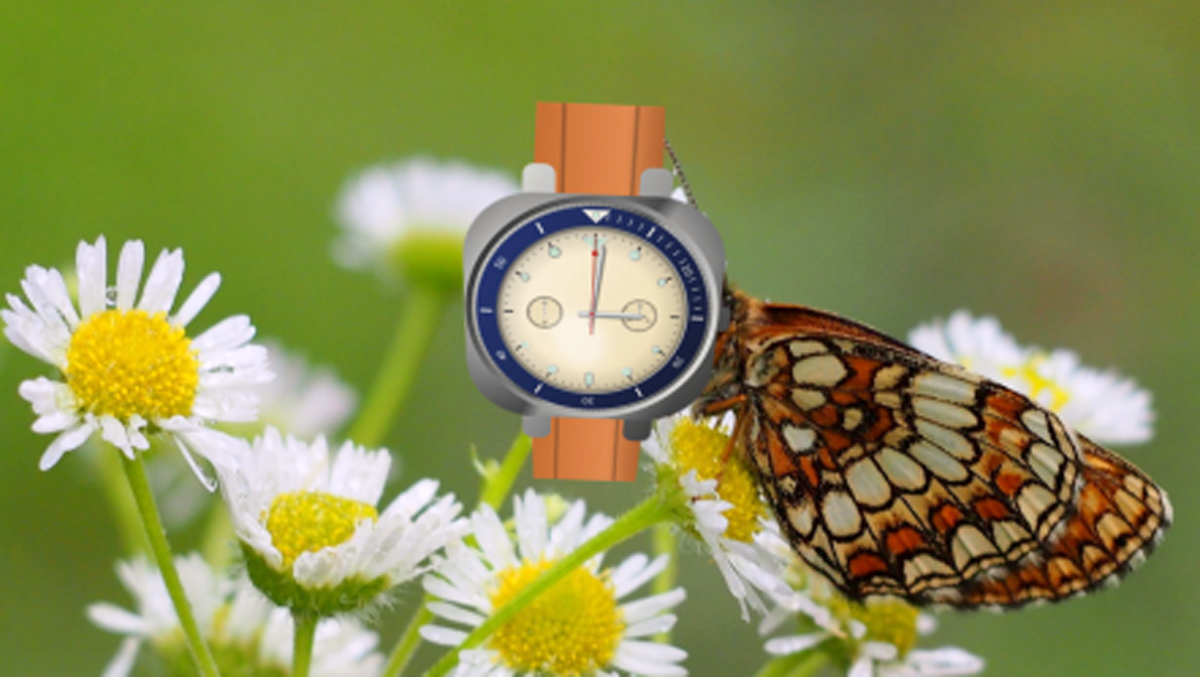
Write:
3,01
